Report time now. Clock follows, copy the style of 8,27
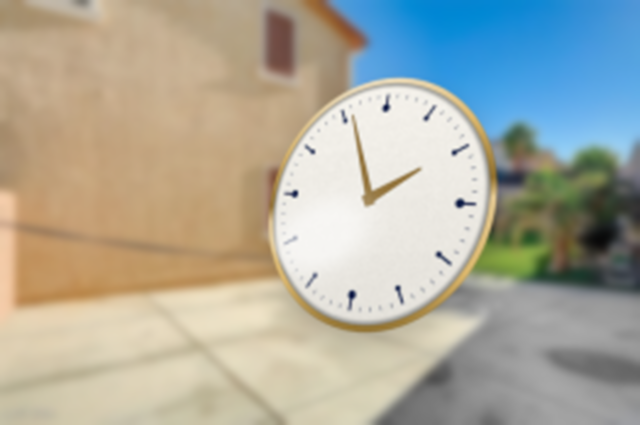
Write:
1,56
